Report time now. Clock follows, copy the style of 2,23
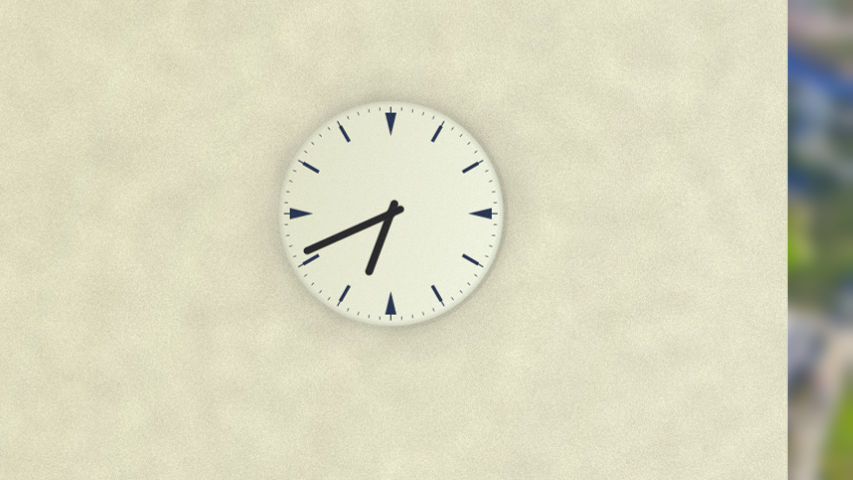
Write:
6,41
